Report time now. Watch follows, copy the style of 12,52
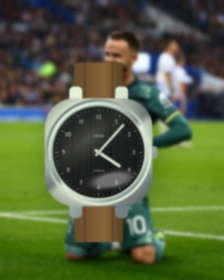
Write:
4,07
